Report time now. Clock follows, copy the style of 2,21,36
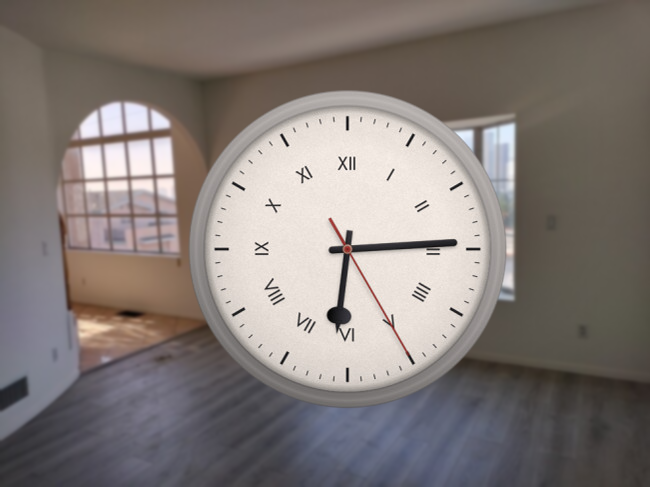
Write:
6,14,25
